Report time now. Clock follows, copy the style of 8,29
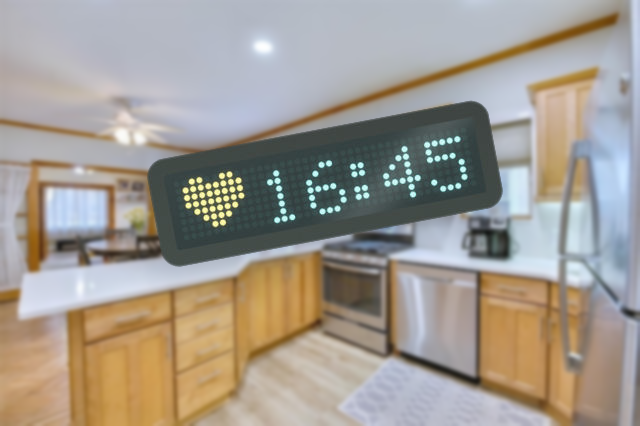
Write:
16,45
